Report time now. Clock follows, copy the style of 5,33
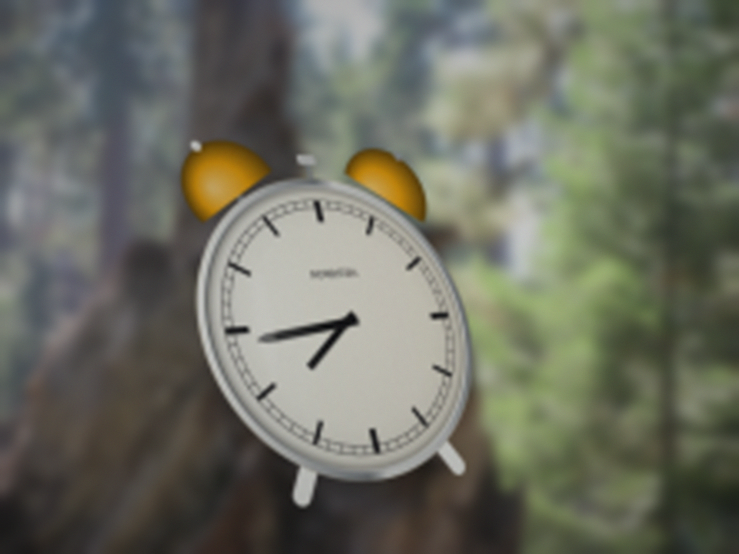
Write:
7,44
